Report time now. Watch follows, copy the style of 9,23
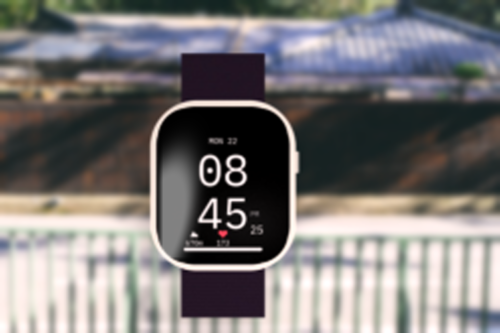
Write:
8,45
